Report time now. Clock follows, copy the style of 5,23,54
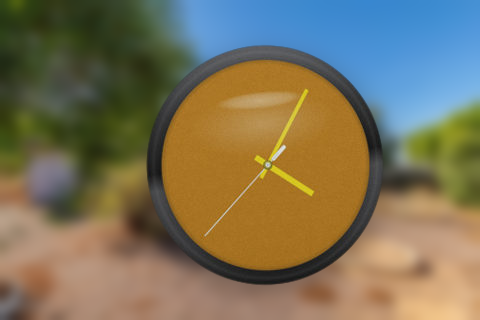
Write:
4,04,37
